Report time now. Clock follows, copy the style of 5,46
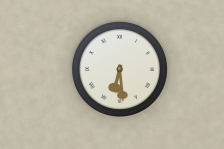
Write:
6,29
